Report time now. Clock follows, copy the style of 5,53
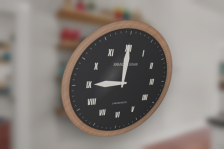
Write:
9,00
